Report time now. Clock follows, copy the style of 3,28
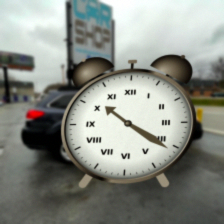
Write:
10,21
